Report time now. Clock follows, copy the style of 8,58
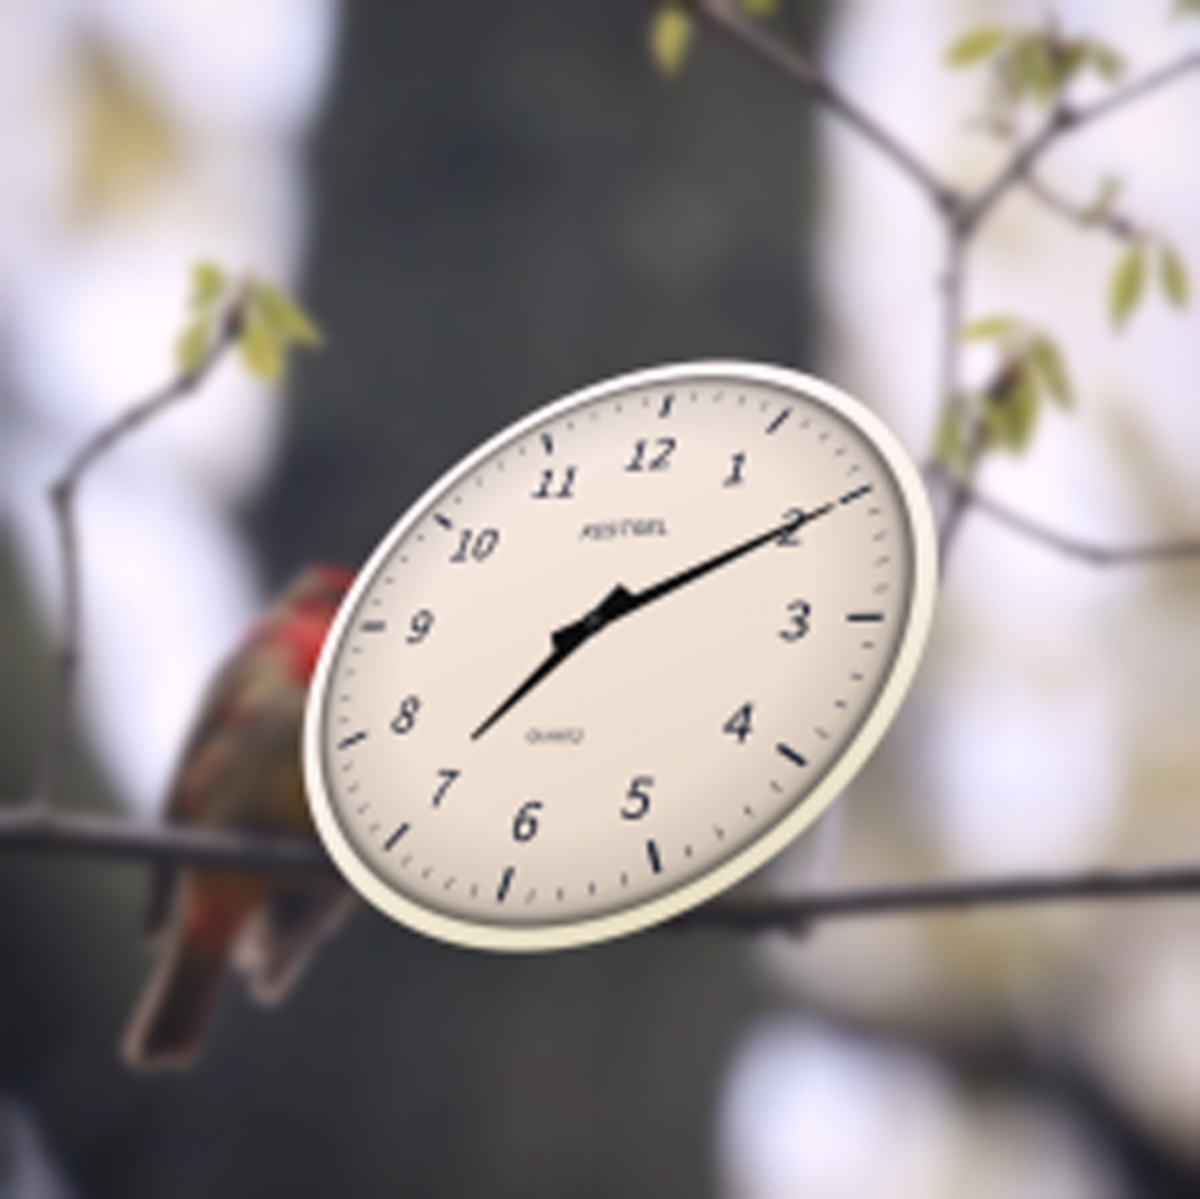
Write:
7,10
